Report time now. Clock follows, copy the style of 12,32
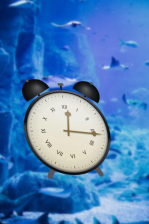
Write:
12,16
